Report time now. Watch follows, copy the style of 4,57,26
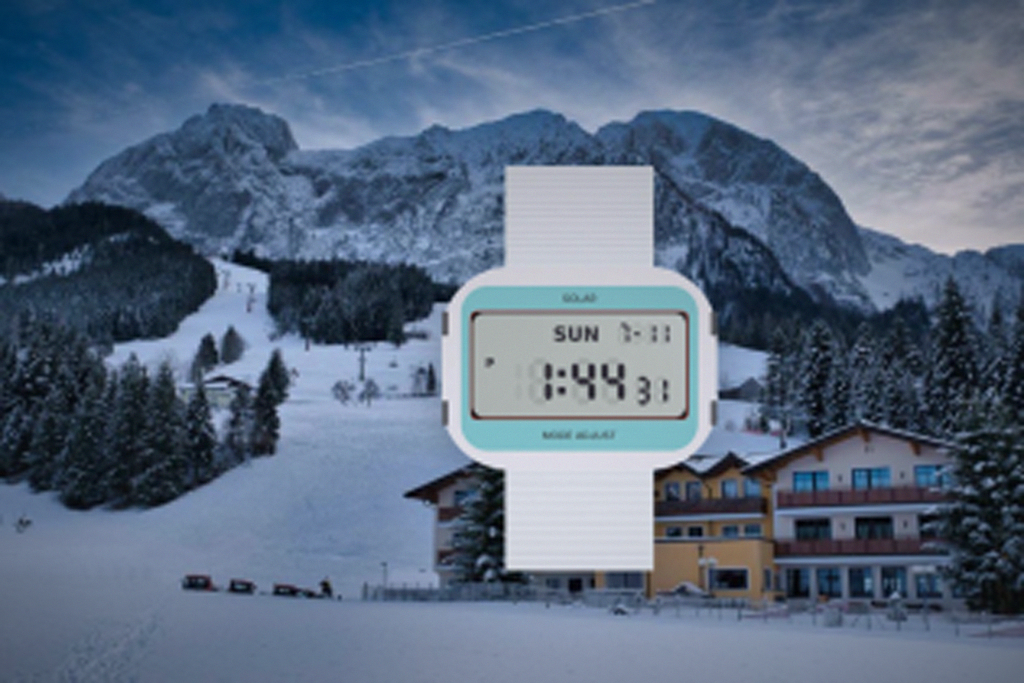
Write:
1,44,31
